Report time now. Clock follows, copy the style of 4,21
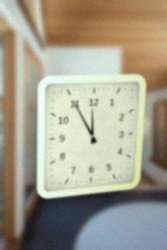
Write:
11,55
